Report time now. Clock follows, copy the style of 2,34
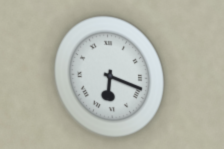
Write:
6,18
